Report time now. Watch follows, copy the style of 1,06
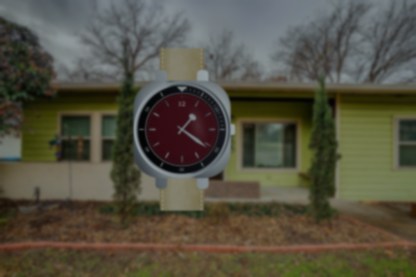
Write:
1,21
